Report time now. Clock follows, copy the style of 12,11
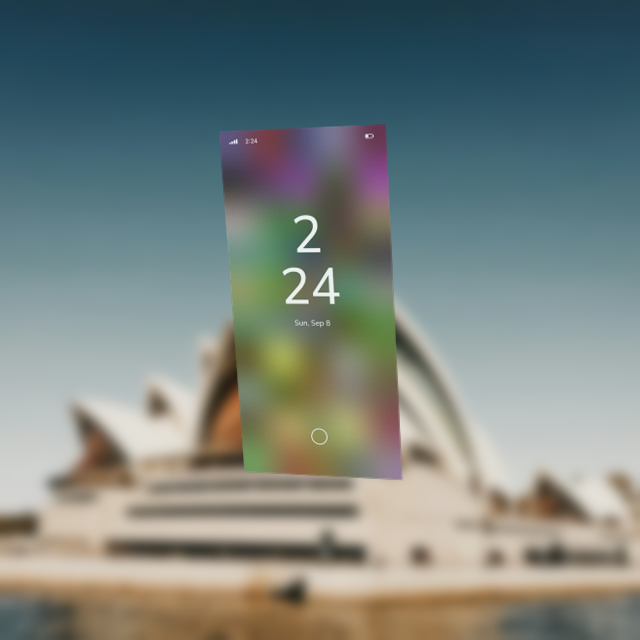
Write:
2,24
